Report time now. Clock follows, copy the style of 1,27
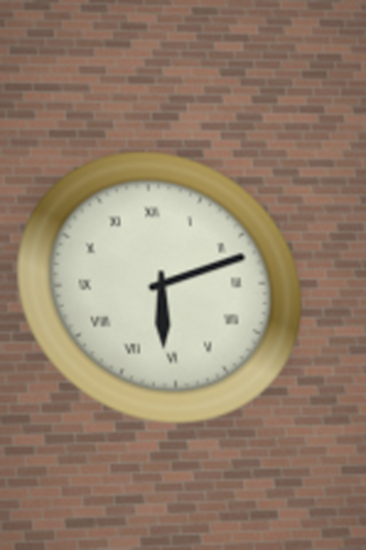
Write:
6,12
